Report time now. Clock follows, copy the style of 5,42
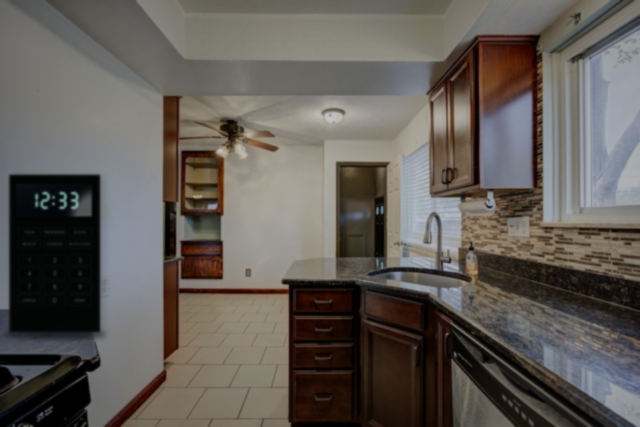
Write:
12,33
